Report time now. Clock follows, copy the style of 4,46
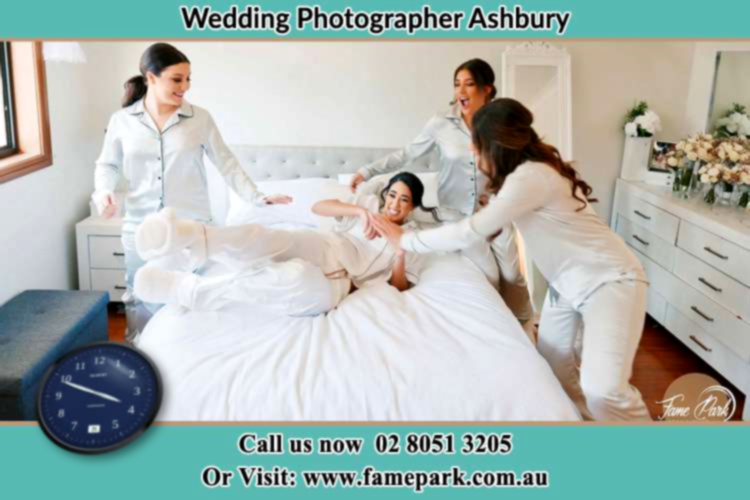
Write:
3,49
